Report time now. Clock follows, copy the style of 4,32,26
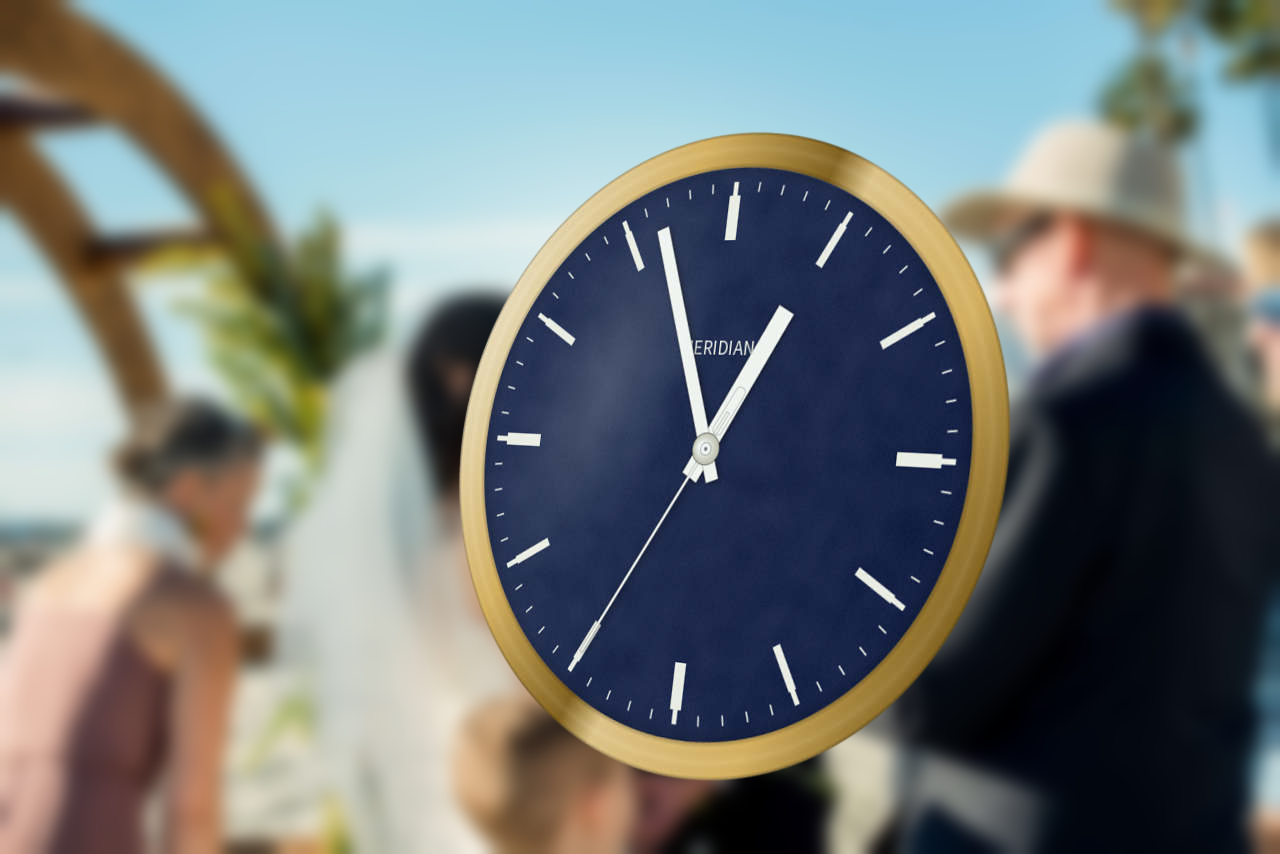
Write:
12,56,35
